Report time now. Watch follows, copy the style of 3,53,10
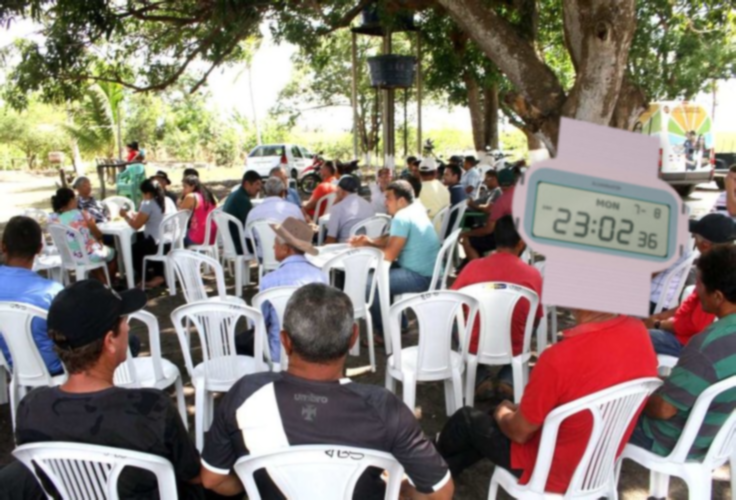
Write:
23,02,36
